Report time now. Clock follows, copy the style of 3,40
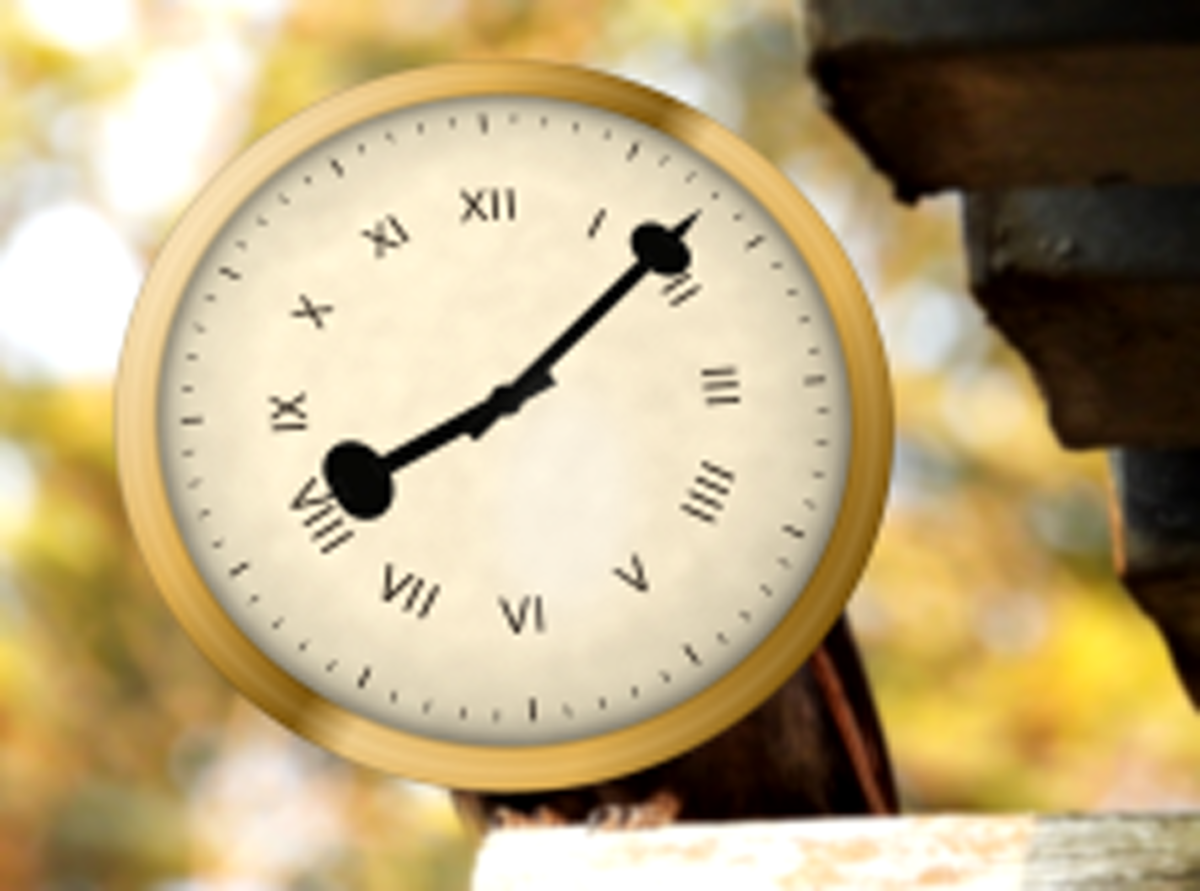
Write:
8,08
